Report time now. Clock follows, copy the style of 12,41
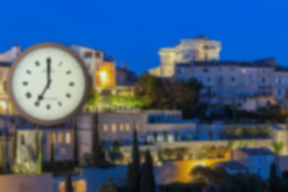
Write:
7,00
